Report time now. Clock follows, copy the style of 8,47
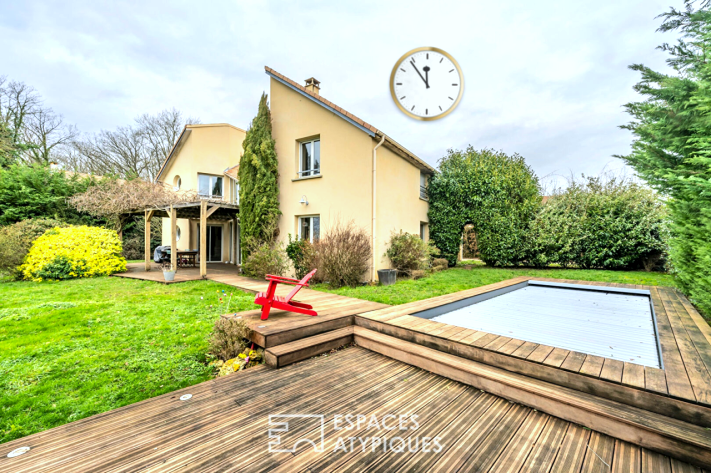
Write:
11,54
